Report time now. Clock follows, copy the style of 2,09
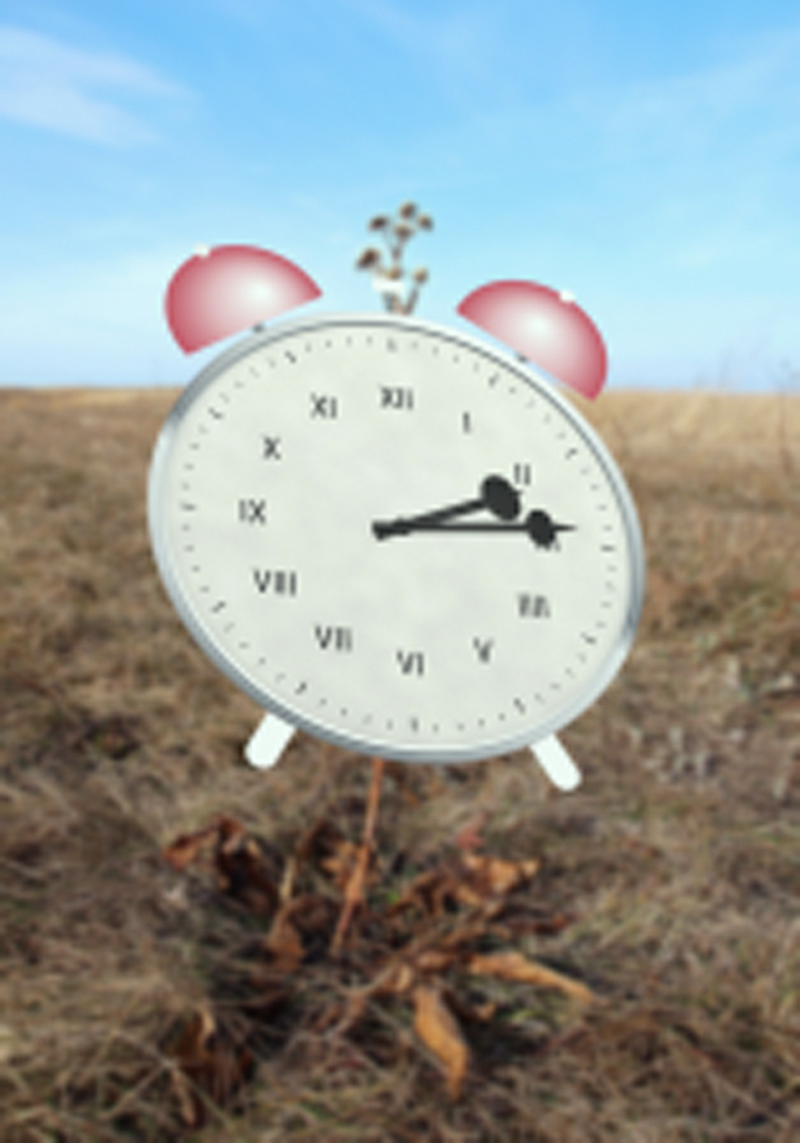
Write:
2,14
